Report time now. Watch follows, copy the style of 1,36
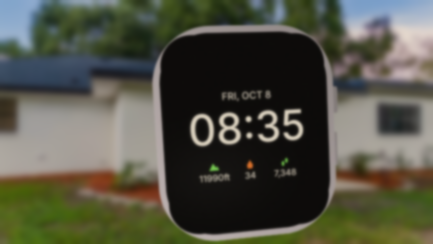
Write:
8,35
